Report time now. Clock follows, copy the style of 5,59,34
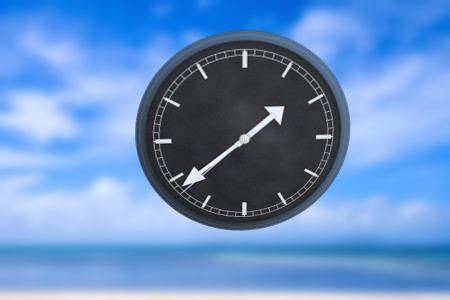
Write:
1,38,38
